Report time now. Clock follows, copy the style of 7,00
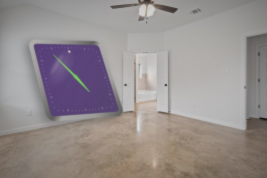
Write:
4,54
